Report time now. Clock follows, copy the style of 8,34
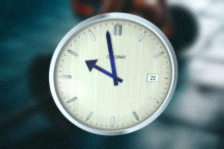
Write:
9,58
